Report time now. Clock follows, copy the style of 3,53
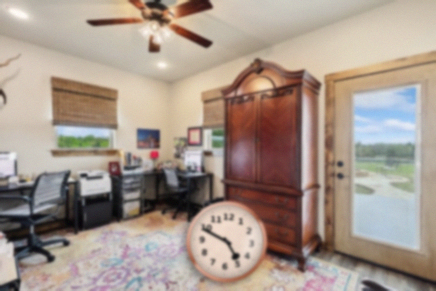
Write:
4,49
